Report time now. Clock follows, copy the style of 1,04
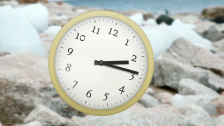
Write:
2,14
